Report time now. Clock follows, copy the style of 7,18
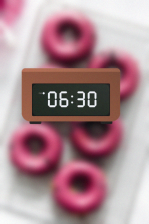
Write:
6,30
